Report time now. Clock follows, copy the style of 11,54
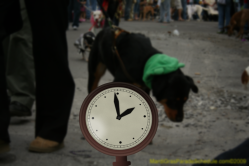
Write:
1,59
